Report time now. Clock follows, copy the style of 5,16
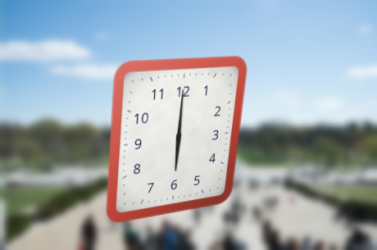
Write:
6,00
